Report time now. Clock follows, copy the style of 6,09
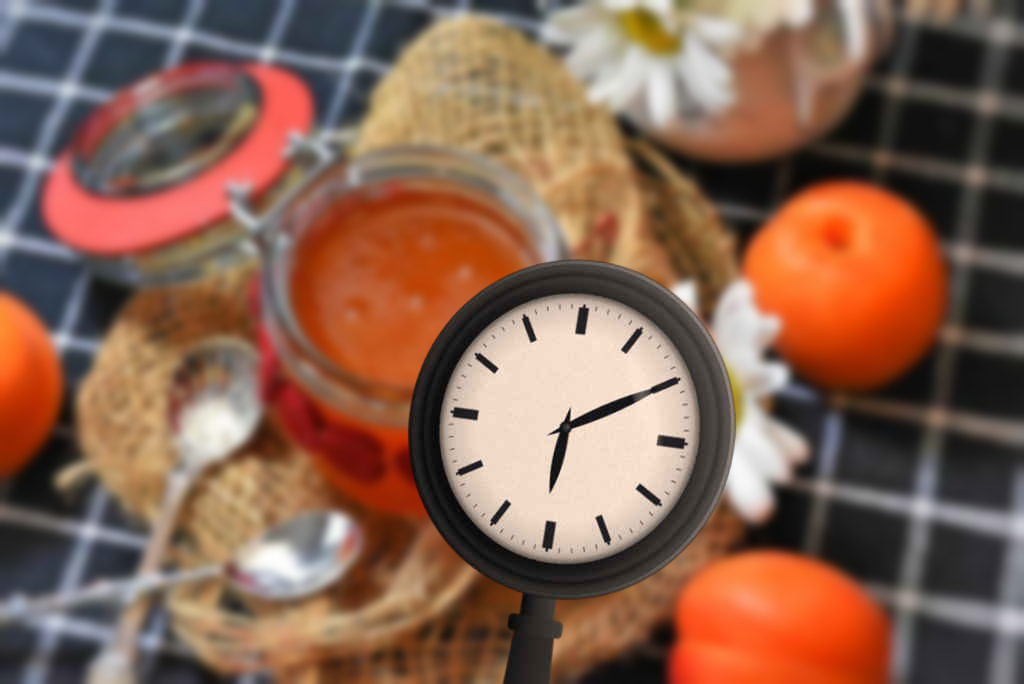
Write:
6,10
